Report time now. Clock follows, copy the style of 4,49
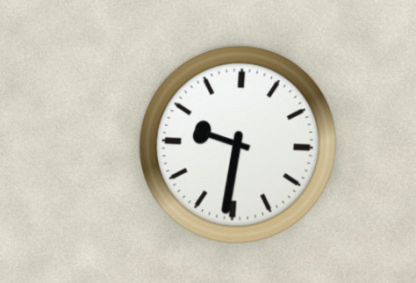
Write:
9,31
